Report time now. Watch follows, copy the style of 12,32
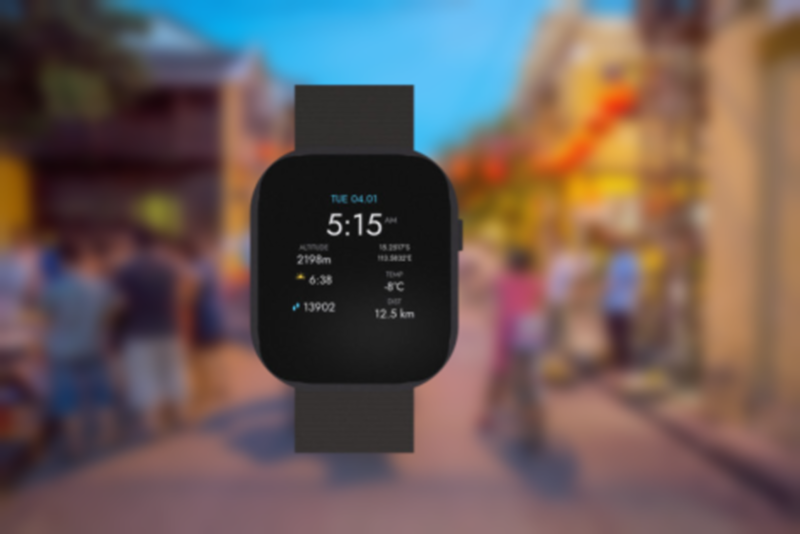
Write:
5,15
